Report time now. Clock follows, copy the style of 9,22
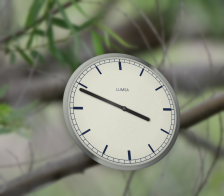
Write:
3,49
